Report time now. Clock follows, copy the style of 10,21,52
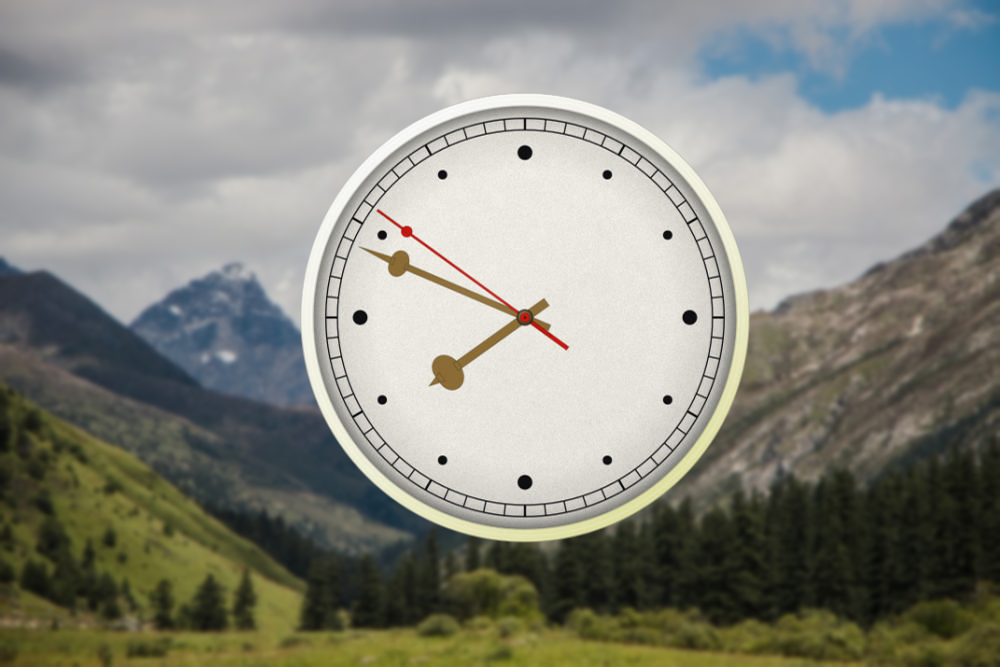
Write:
7,48,51
